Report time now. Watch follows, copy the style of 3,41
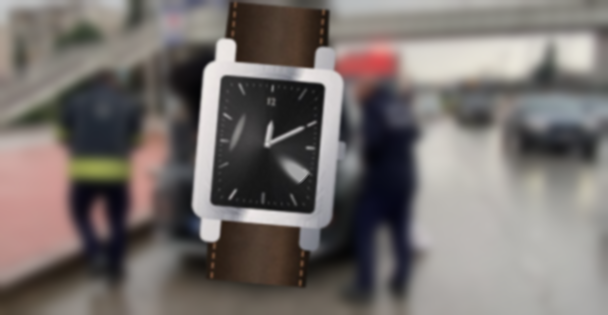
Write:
12,10
